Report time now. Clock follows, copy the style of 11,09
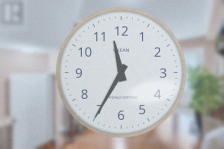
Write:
11,35
